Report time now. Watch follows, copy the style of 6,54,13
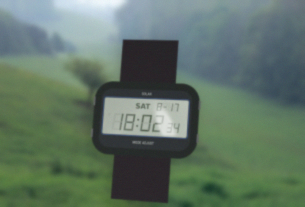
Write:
18,02,34
